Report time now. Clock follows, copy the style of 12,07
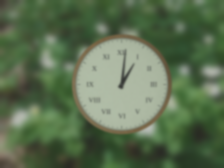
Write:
1,01
